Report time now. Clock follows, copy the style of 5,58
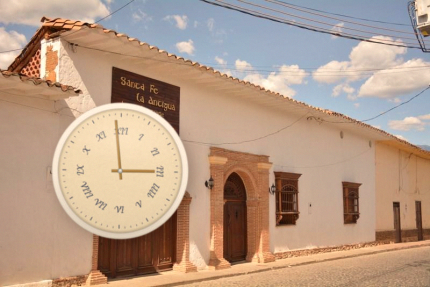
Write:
2,59
